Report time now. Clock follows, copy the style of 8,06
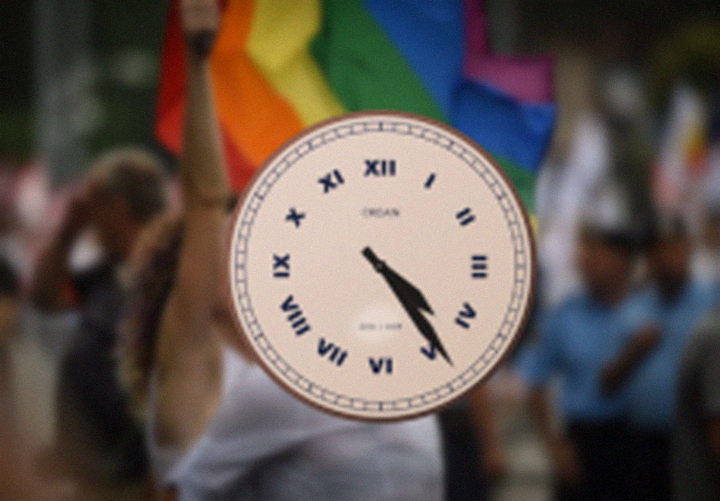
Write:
4,24
